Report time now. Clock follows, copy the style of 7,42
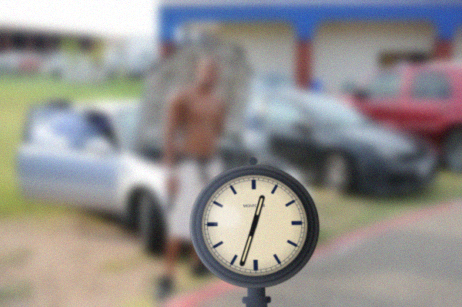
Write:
12,33
